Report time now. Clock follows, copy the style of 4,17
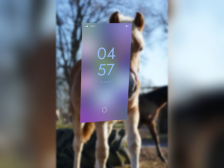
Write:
4,57
